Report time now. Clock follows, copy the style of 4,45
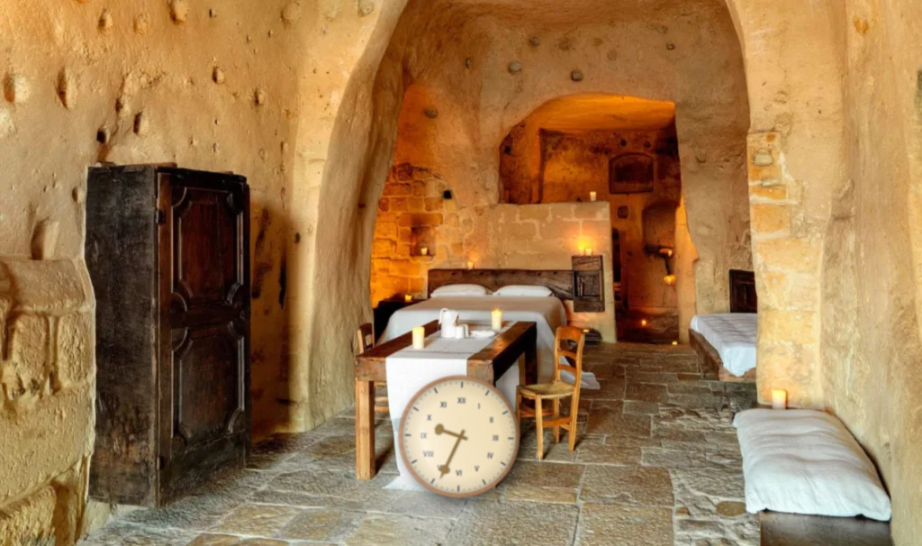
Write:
9,34
